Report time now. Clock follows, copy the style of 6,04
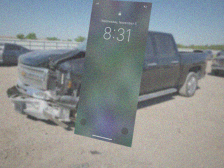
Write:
8,31
